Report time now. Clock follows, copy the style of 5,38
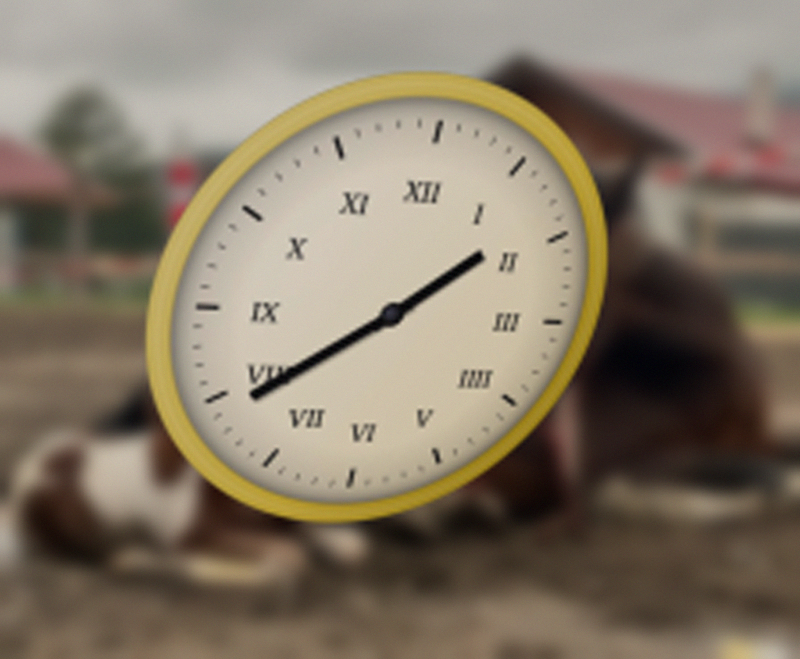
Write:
1,39
